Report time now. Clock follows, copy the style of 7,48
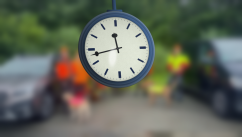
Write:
11,43
